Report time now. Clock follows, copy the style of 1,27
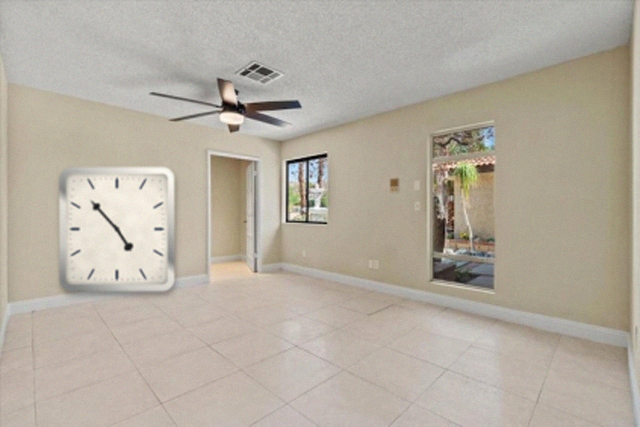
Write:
4,53
